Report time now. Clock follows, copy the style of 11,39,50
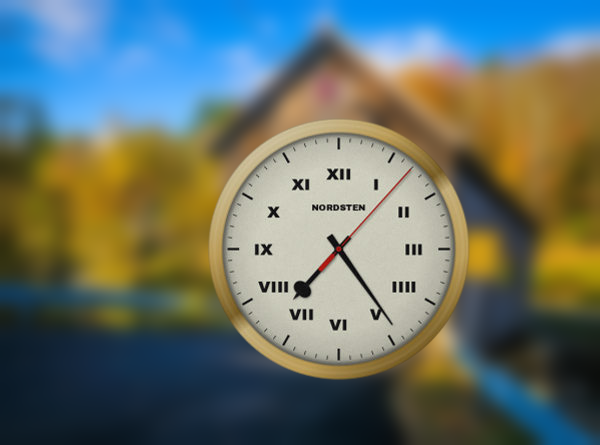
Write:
7,24,07
